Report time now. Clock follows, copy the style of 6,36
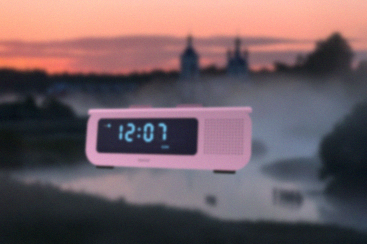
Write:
12,07
